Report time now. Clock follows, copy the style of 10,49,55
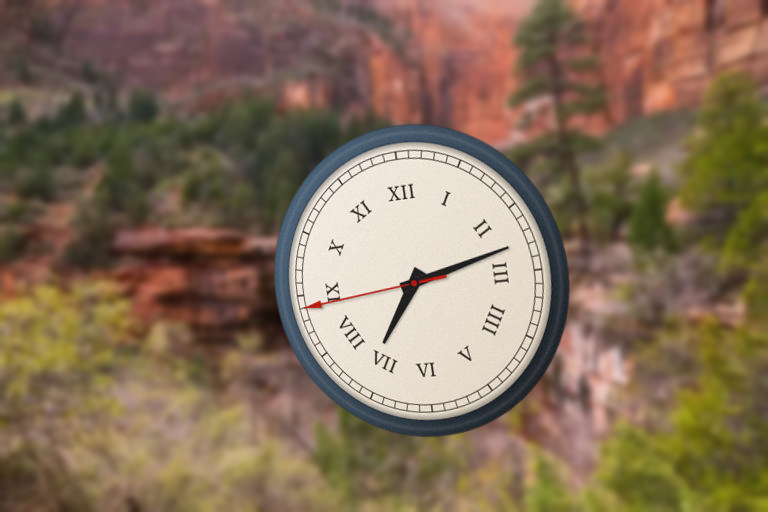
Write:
7,12,44
